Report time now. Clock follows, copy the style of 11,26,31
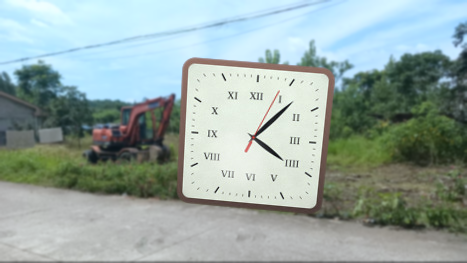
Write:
4,07,04
